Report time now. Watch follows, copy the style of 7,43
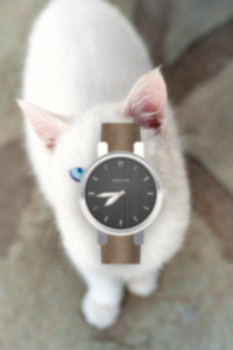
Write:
7,44
